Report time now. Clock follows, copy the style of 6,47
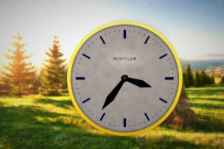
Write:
3,36
